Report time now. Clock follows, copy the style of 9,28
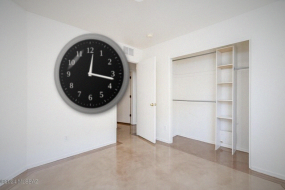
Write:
12,17
